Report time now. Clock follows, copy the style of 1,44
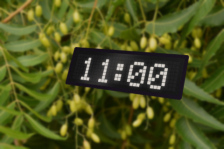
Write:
11,00
